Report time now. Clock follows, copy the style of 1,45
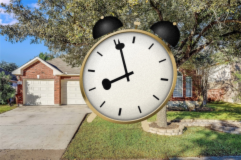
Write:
7,56
